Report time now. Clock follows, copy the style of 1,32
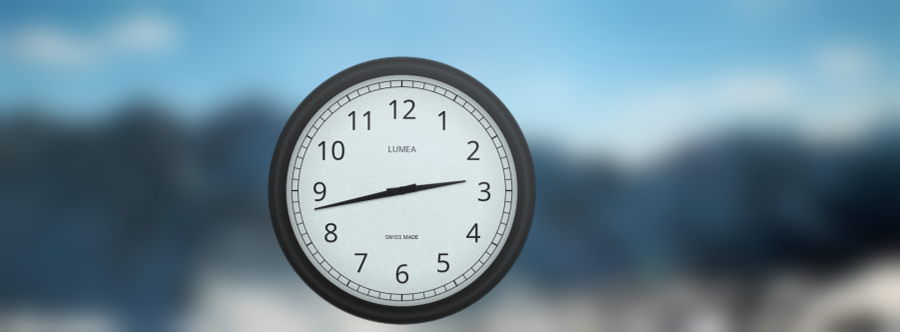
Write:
2,43
